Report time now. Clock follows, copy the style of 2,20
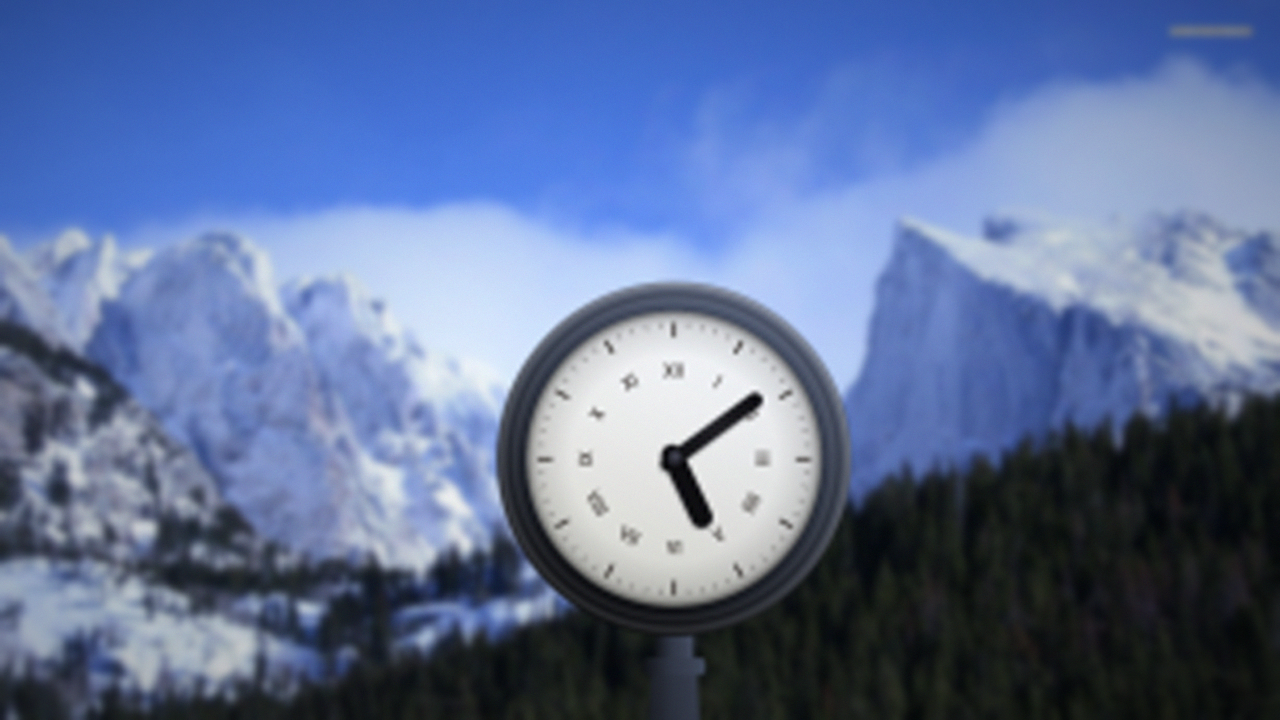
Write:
5,09
